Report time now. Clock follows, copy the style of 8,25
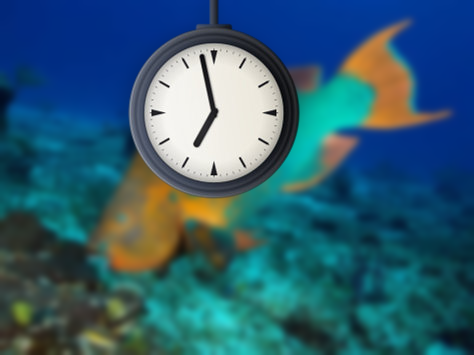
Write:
6,58
